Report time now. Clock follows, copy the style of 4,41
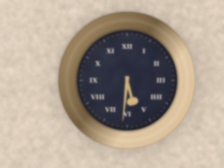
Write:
5,31
